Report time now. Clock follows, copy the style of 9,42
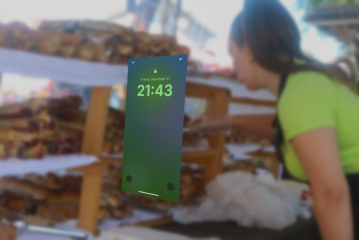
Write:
21,43
